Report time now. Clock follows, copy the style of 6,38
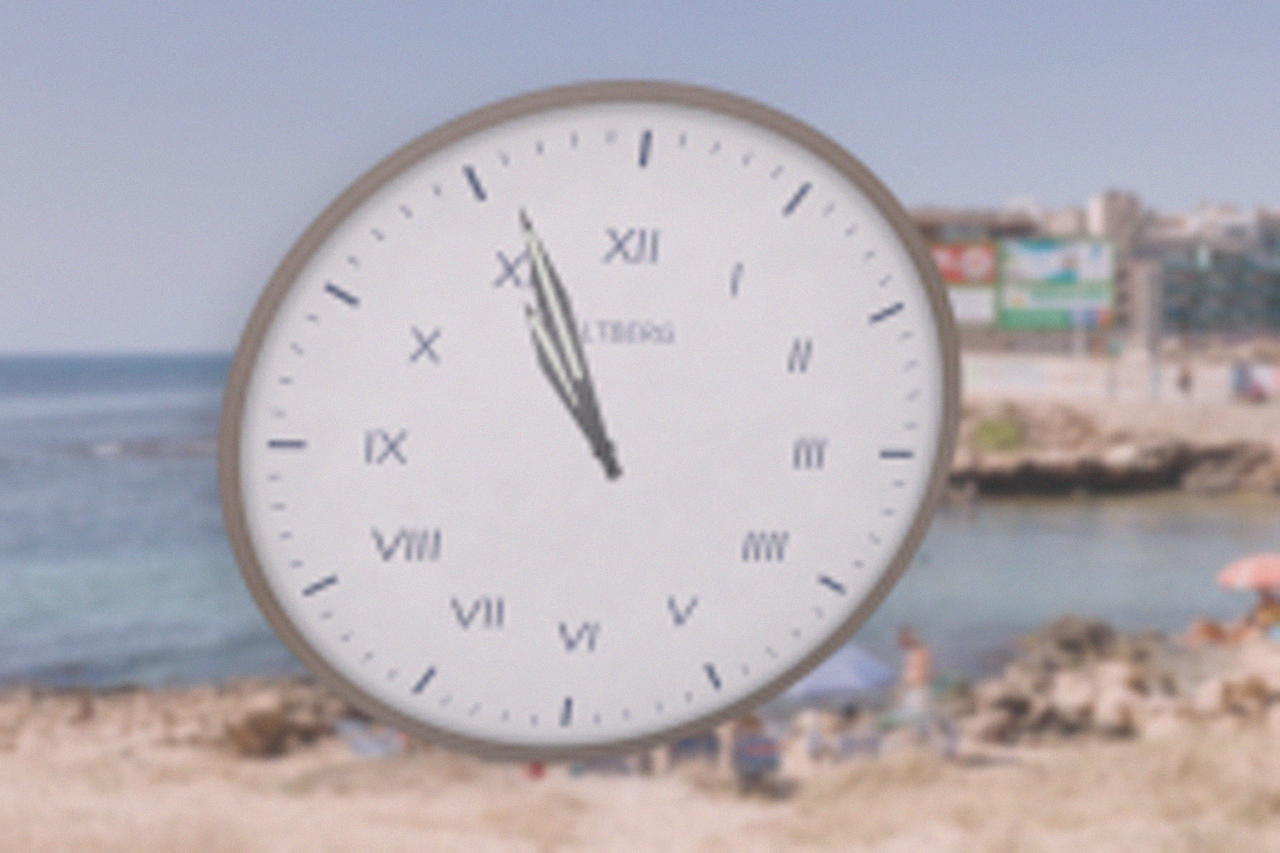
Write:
10,56
